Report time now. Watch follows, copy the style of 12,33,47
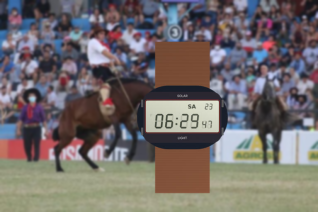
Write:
6,29,47
